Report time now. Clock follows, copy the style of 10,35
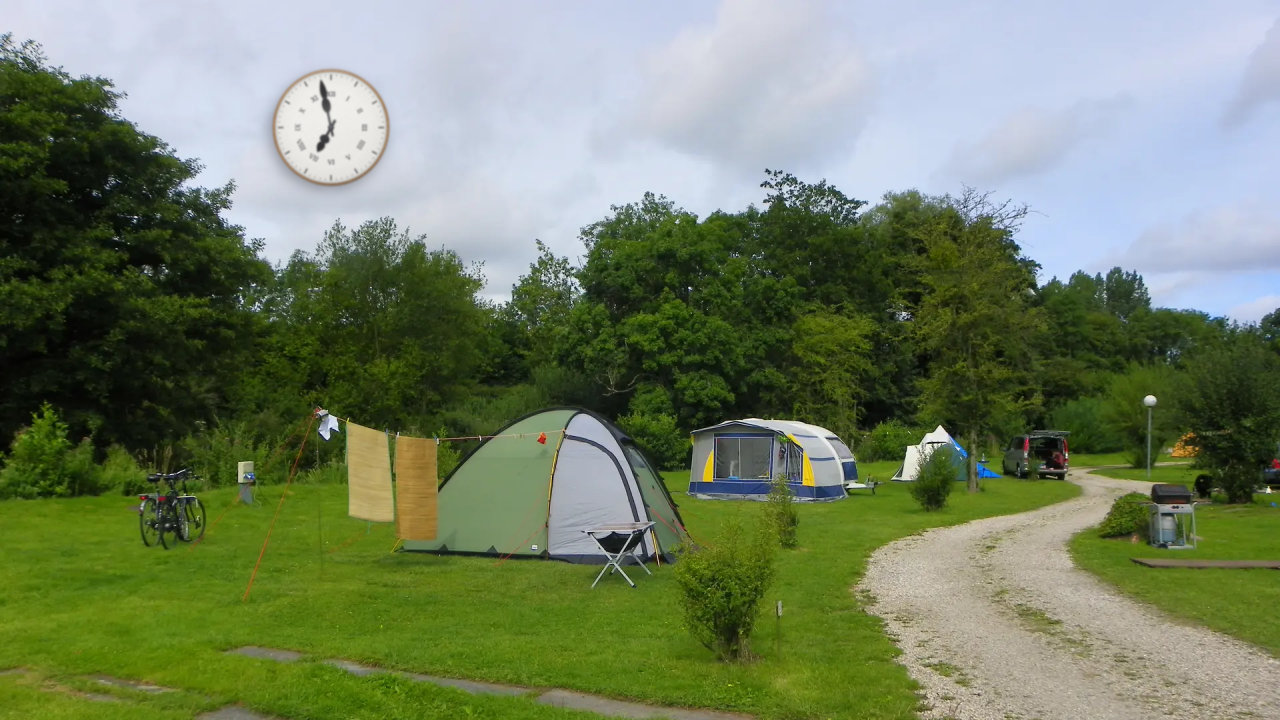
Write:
6,58
